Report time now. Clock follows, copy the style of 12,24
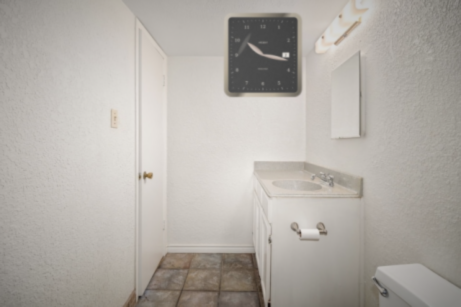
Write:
10,17
